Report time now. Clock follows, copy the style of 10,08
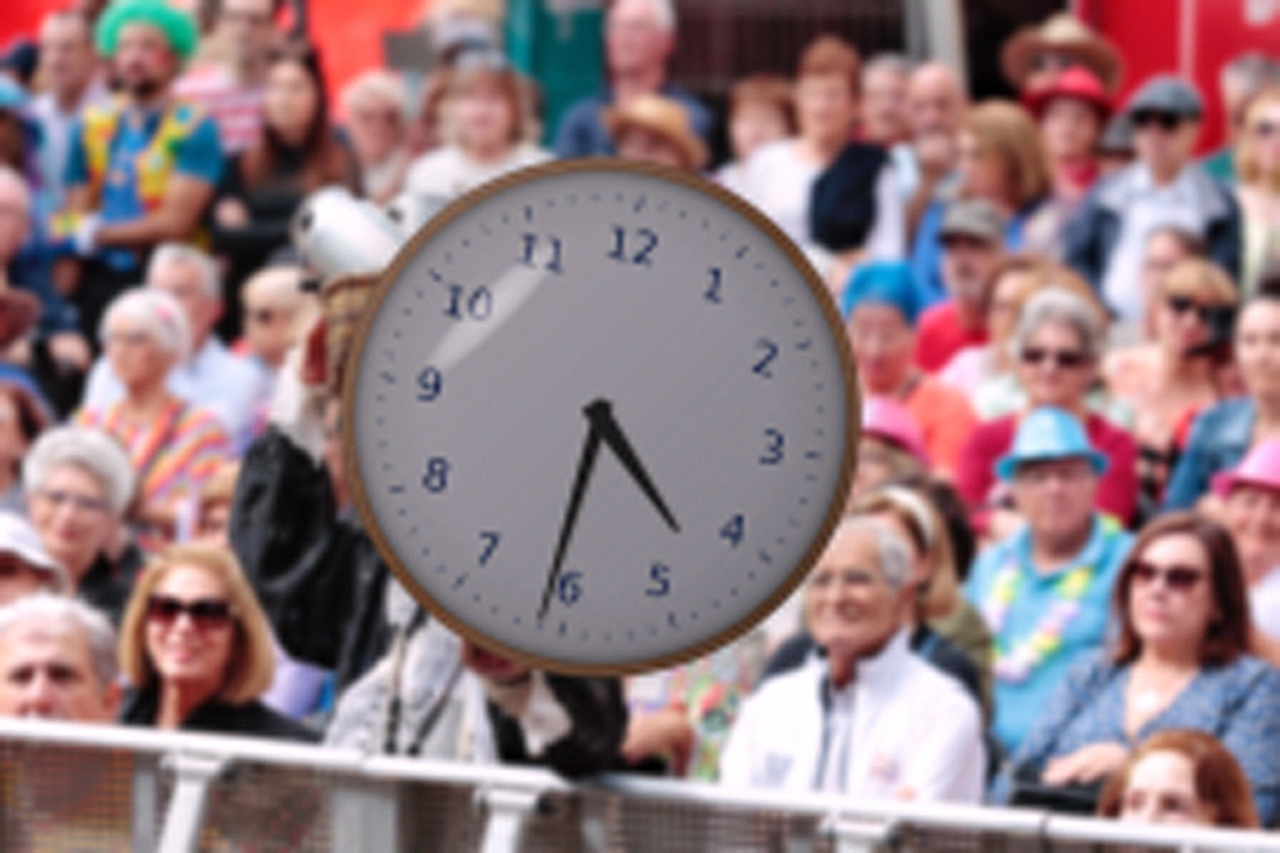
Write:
4,31
